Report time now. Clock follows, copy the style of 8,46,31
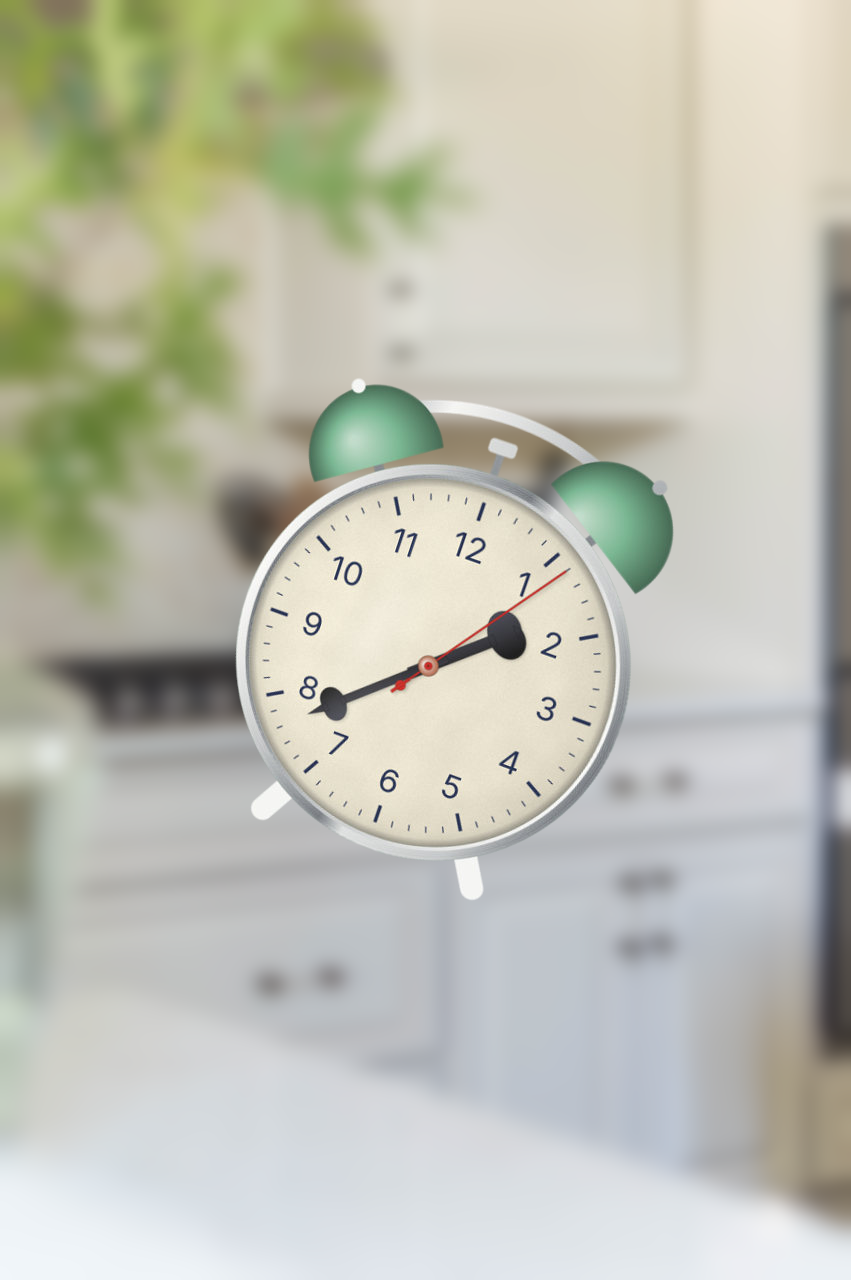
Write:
1,38,06
